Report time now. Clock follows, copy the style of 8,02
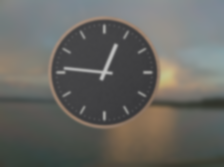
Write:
12,46
